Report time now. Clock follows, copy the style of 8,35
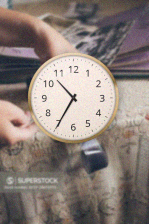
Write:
10,35
